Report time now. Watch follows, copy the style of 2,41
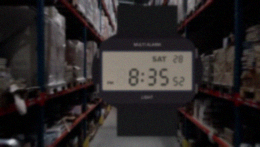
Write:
8,35
